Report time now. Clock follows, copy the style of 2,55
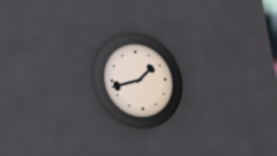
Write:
1,43
